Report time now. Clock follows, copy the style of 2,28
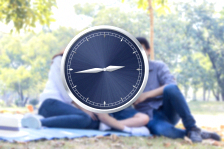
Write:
2,44
